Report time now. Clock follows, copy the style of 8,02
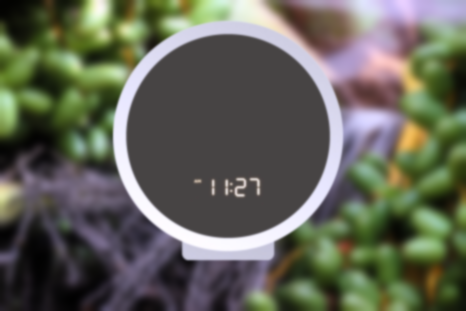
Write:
11,27
